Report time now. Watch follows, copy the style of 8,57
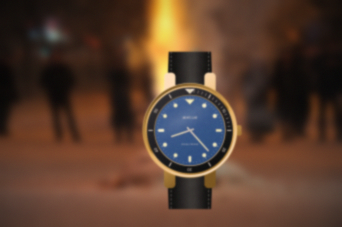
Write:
8,23
